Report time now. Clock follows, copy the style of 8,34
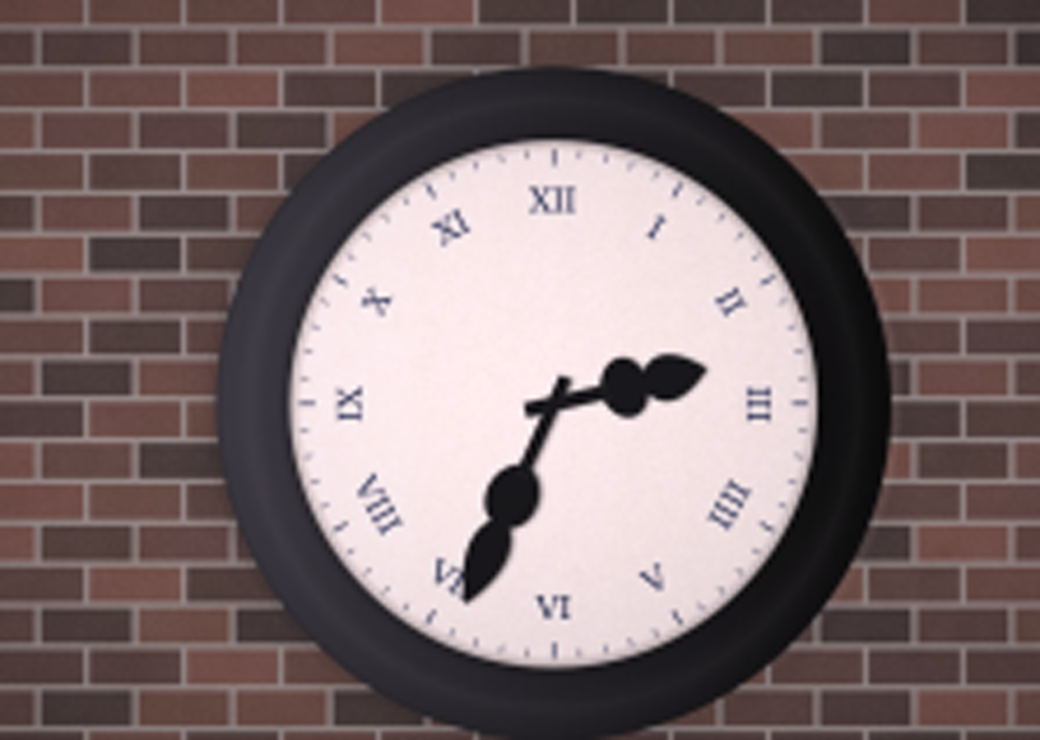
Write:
2,34
